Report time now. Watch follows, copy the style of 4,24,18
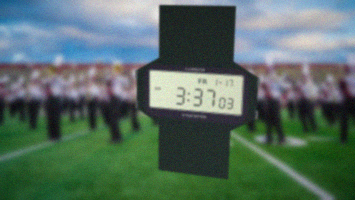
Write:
3,37,03
